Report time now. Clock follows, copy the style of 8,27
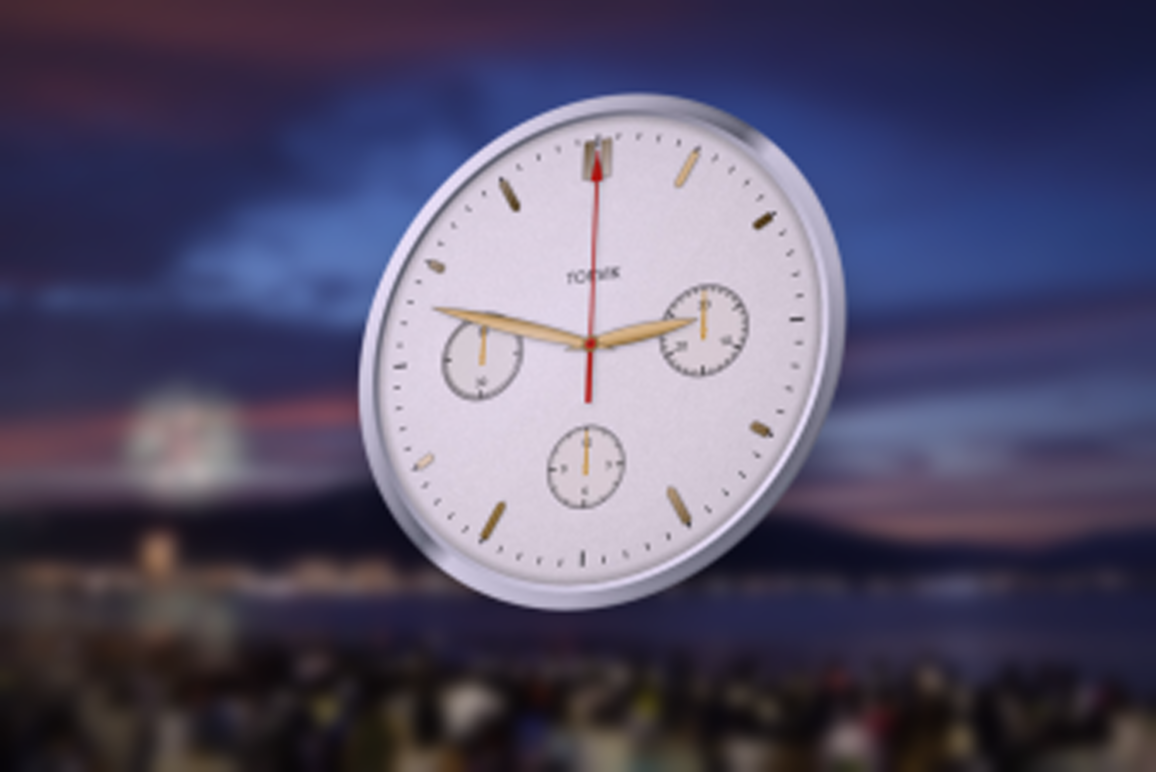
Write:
2,48
